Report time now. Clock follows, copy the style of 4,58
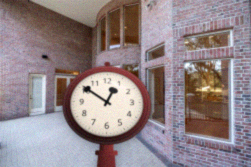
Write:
12,51
